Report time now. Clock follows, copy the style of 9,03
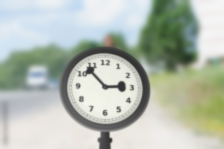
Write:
2,53
